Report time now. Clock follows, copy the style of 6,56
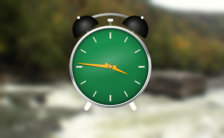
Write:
3,46
